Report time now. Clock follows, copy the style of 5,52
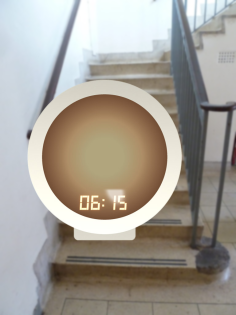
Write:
6,15
